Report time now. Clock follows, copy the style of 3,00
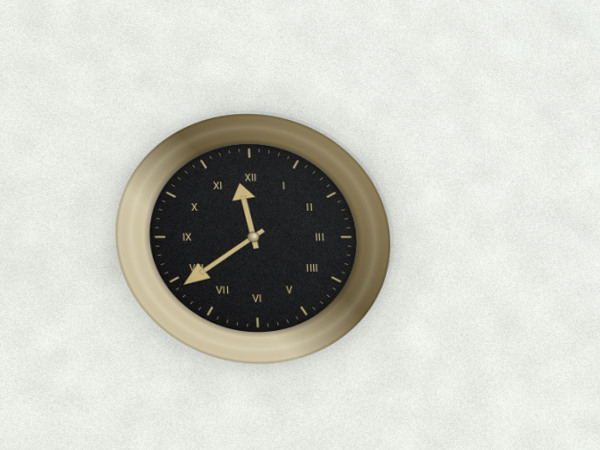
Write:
11,39
